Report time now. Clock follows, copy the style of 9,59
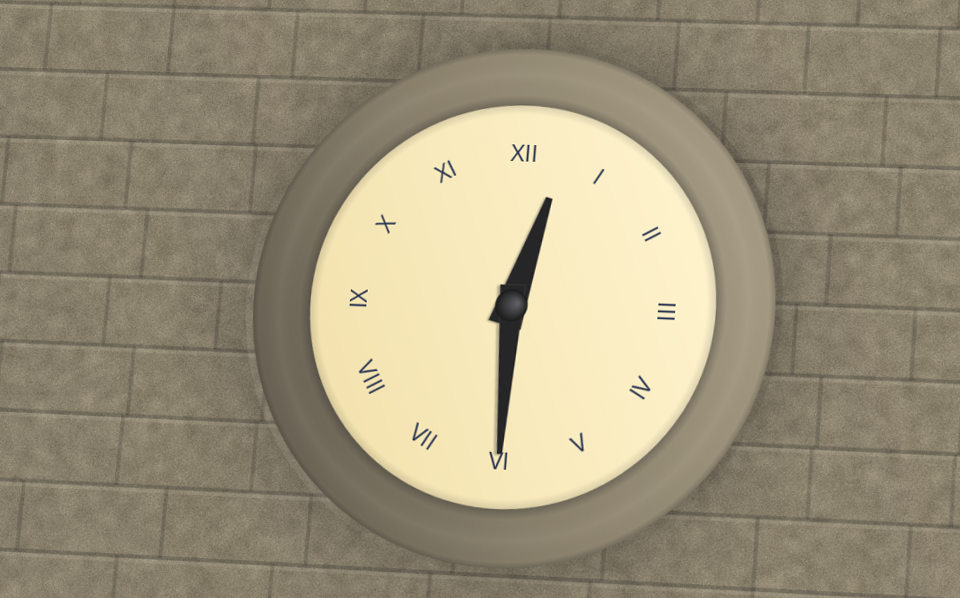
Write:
12,30
